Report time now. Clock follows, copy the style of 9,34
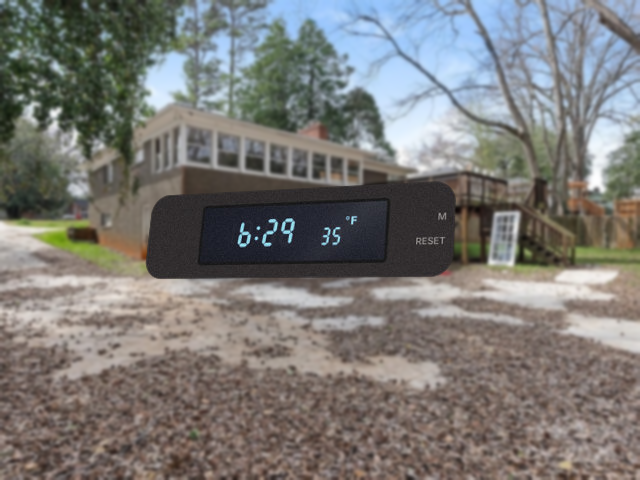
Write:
6,29
